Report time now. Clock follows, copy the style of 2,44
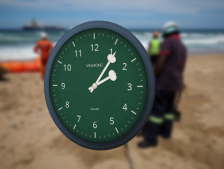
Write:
2,06
